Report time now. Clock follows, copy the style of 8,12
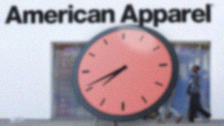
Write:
7,41
